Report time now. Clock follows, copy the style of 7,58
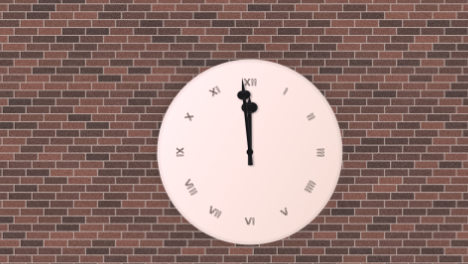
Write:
11,59
